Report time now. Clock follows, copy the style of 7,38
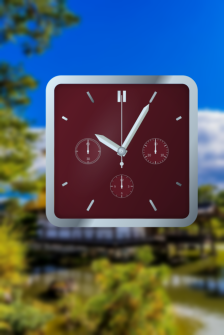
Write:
10,05
